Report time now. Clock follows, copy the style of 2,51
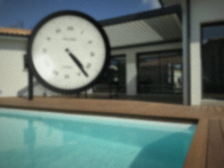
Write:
4,23
